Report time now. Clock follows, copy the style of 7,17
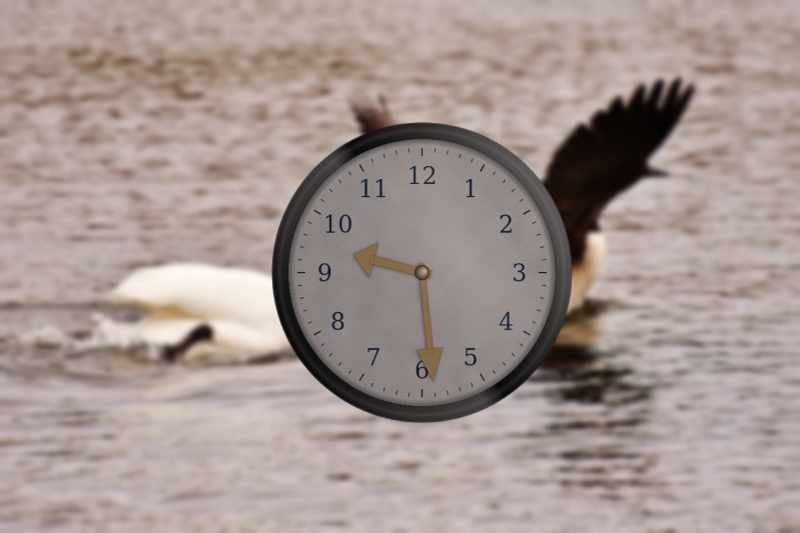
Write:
9,29
